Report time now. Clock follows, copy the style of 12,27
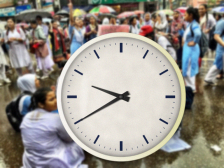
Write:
9,40
